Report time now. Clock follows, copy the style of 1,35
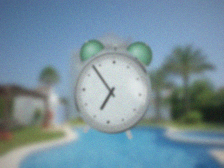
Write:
6,53
